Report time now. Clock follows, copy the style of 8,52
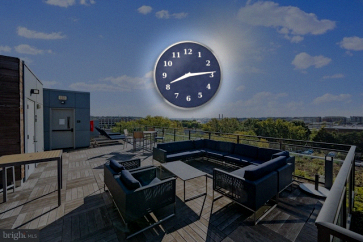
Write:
8,14
